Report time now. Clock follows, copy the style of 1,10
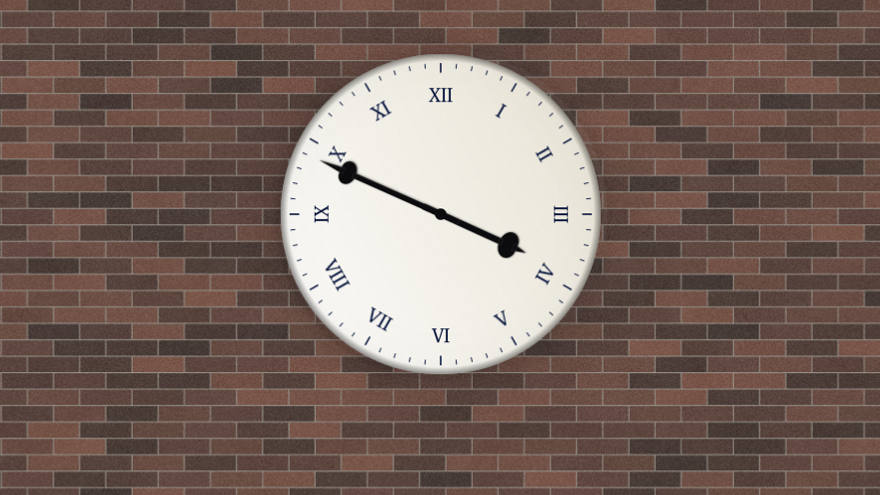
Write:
3,49
